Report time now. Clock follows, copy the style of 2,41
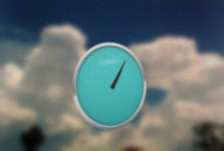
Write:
1,05
